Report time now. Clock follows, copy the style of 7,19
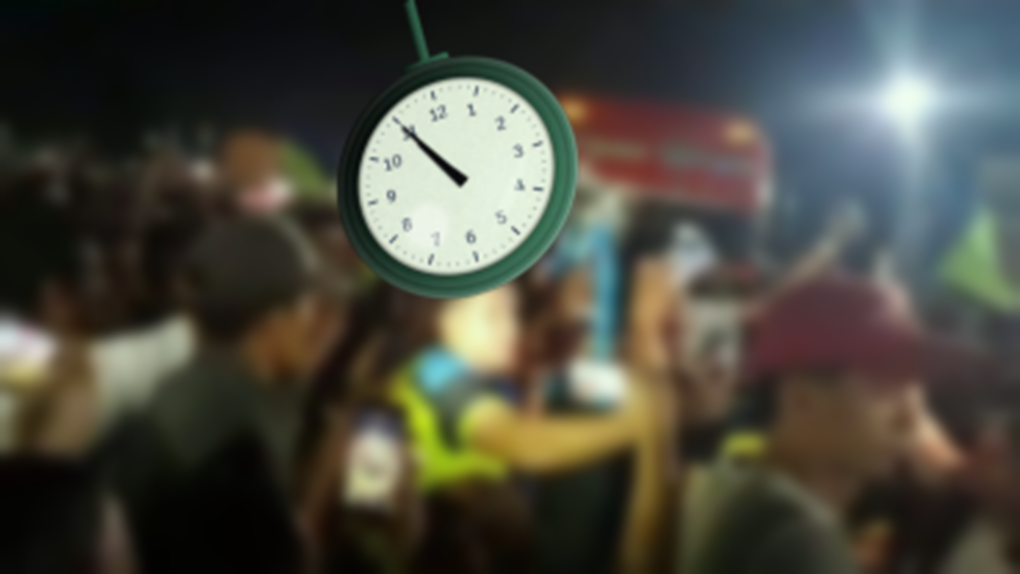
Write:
10,55
